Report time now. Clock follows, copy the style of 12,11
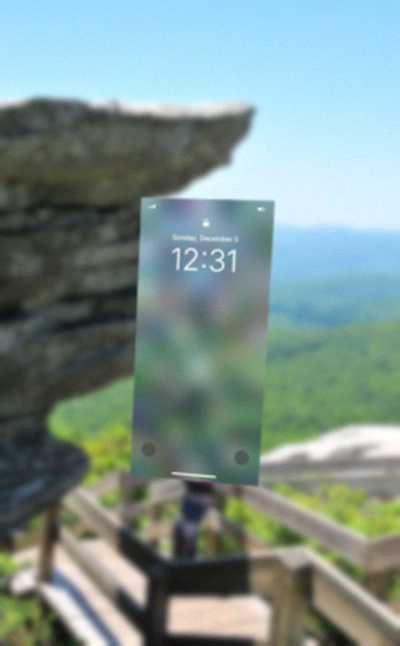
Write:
12,31
